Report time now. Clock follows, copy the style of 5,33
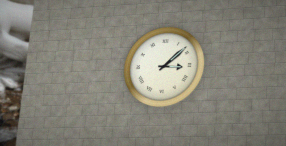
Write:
3,08
